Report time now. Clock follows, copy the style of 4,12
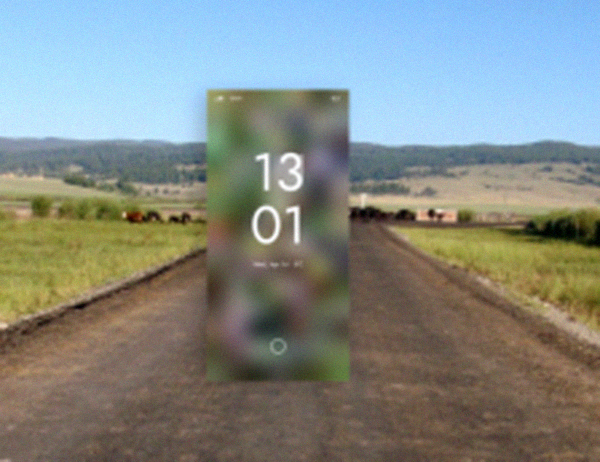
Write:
13,01
